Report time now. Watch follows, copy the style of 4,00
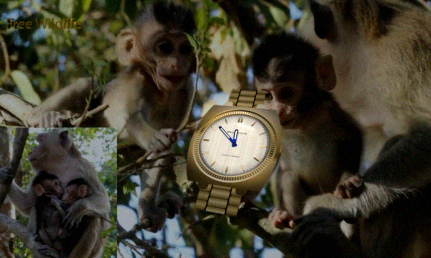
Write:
11,52
